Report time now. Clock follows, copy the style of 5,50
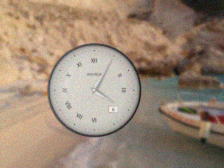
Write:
4,05
